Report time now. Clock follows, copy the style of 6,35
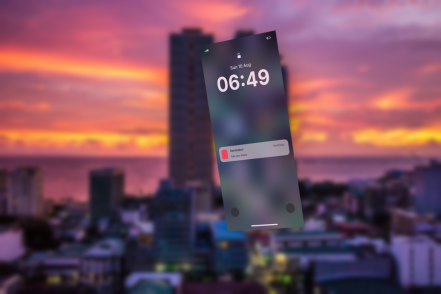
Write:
6,49
